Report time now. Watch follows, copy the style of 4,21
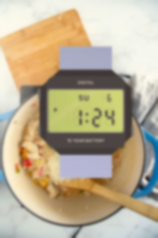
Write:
1,24
